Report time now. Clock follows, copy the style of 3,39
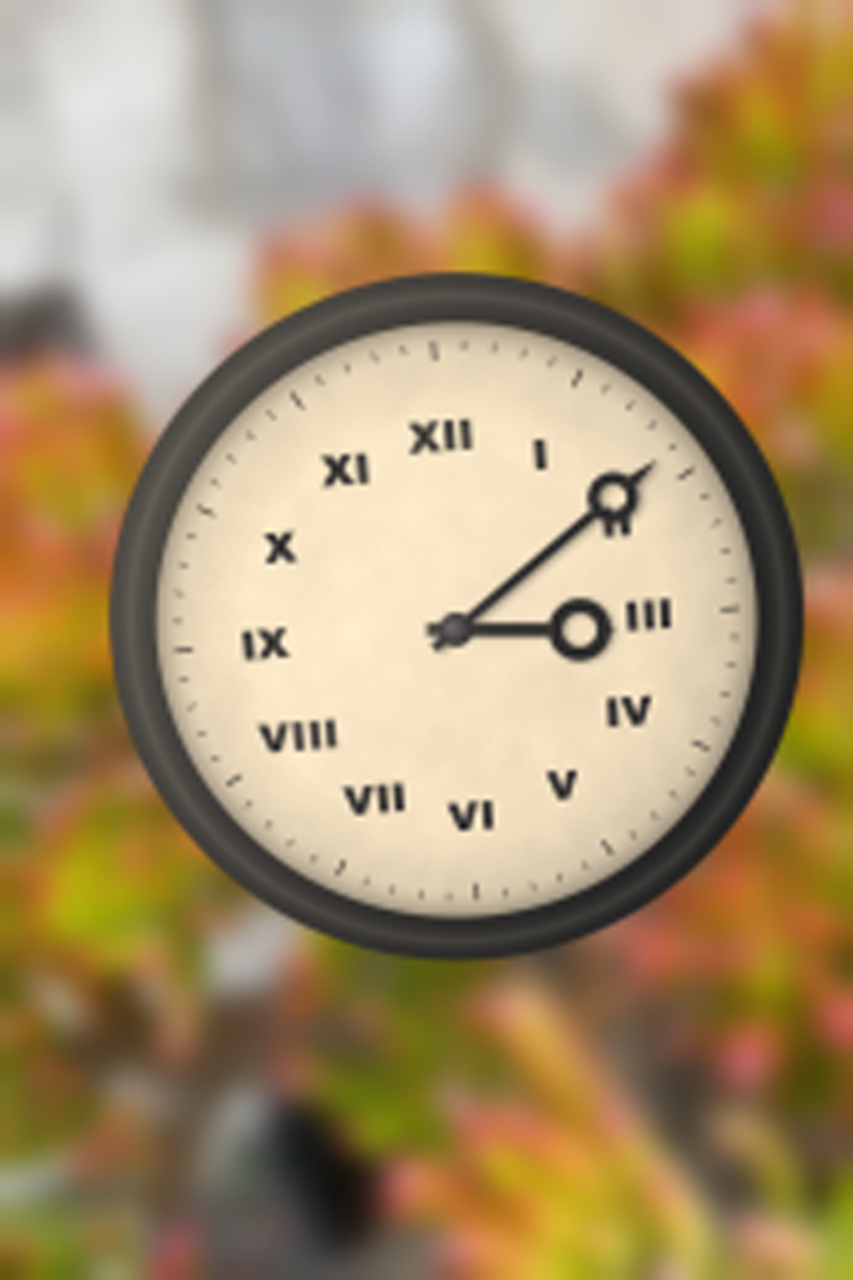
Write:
3,09
